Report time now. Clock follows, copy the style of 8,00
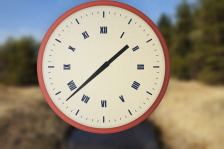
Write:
1,38
